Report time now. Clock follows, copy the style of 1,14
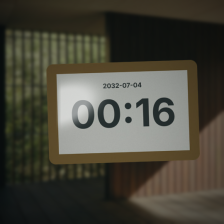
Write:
0,16
